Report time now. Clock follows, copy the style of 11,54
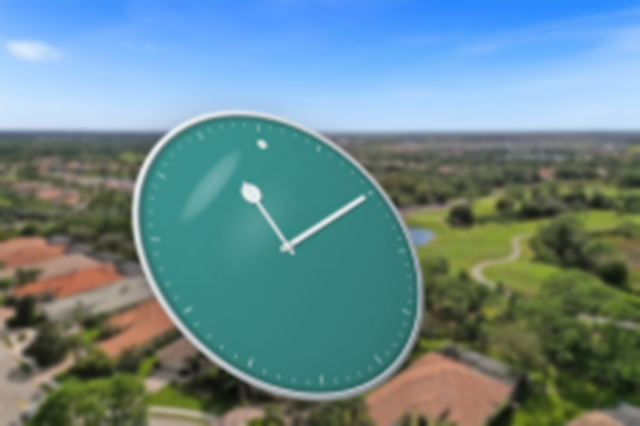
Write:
11,10
